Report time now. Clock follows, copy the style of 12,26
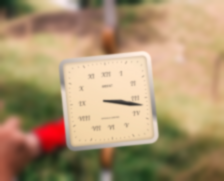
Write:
3,17
